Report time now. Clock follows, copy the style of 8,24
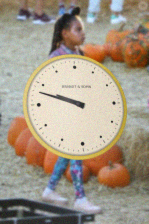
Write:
9,48
